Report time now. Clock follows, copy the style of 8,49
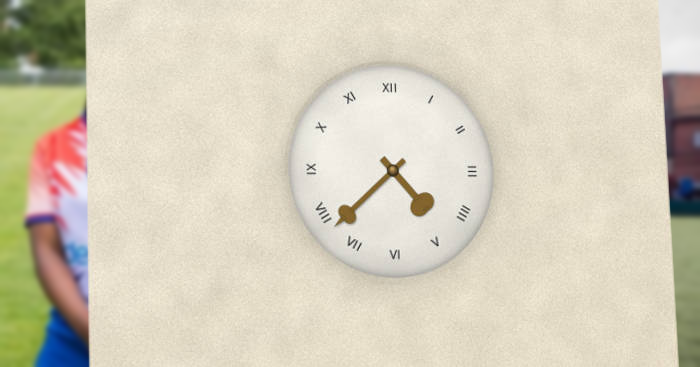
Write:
4,38
